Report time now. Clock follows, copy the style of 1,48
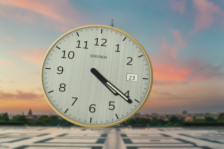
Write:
4,21
